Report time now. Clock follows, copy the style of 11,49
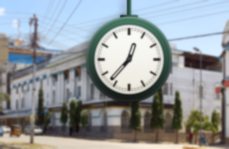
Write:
12,37
